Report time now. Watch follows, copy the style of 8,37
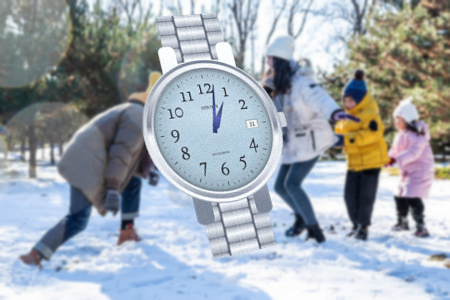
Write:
1,02
